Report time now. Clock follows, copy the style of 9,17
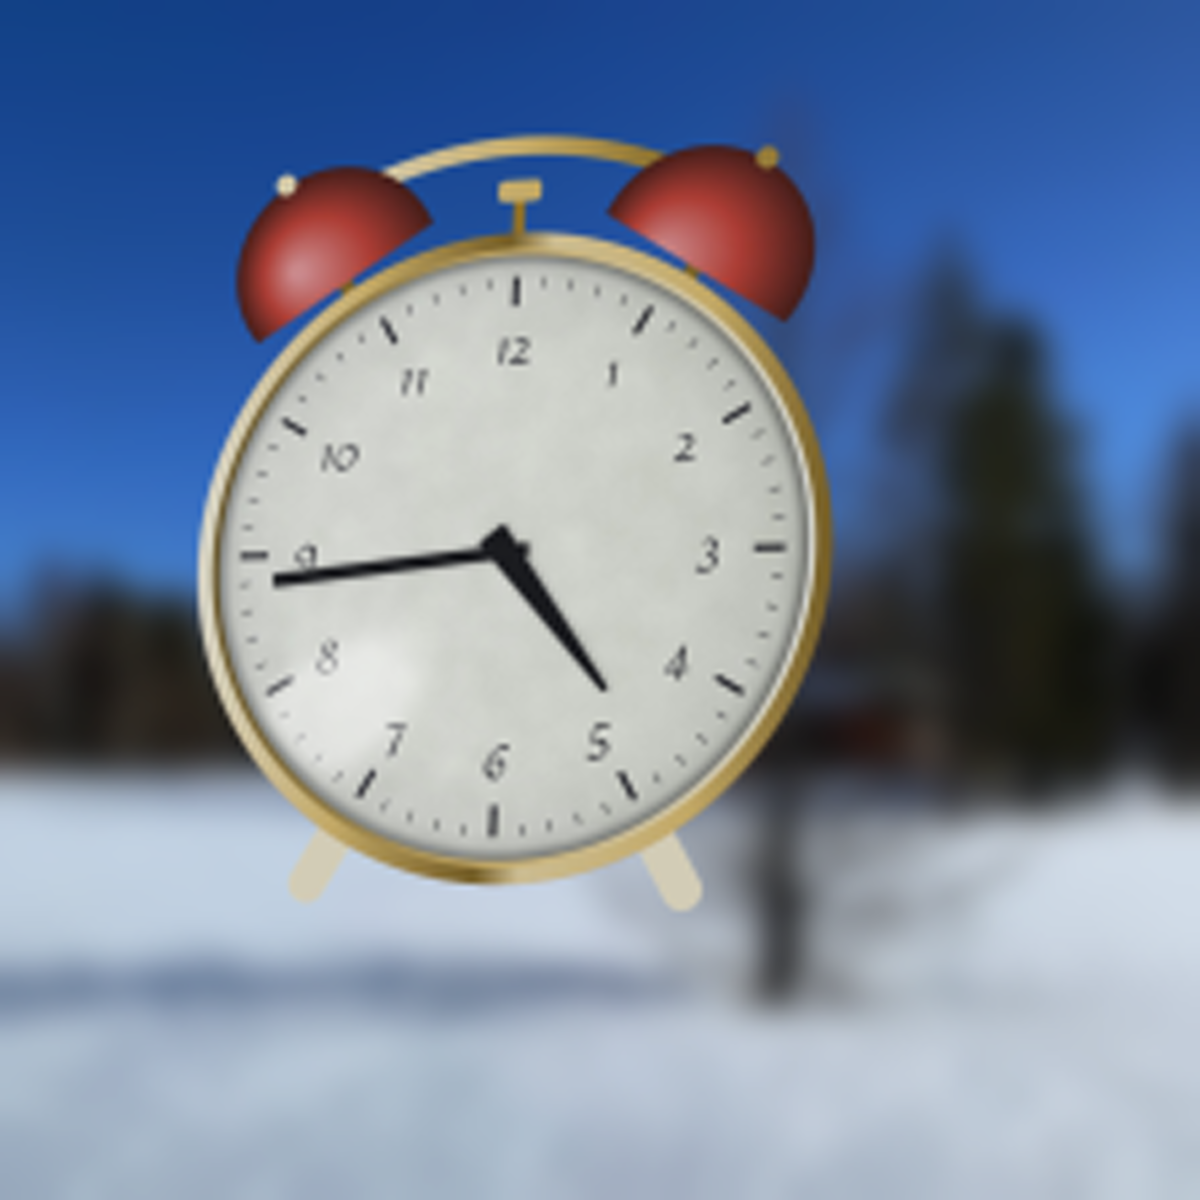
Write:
4,44
